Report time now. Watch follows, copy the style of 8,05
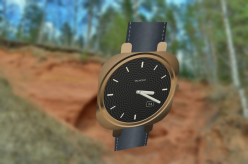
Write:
3,20
